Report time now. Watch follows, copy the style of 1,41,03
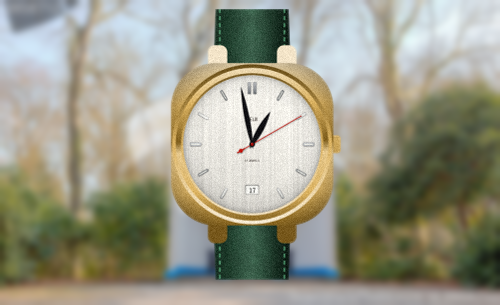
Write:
12,58,10
